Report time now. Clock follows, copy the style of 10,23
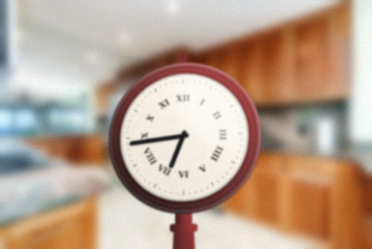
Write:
6,44
